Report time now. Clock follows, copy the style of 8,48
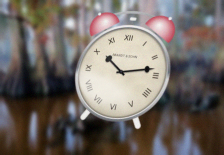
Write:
10,13
